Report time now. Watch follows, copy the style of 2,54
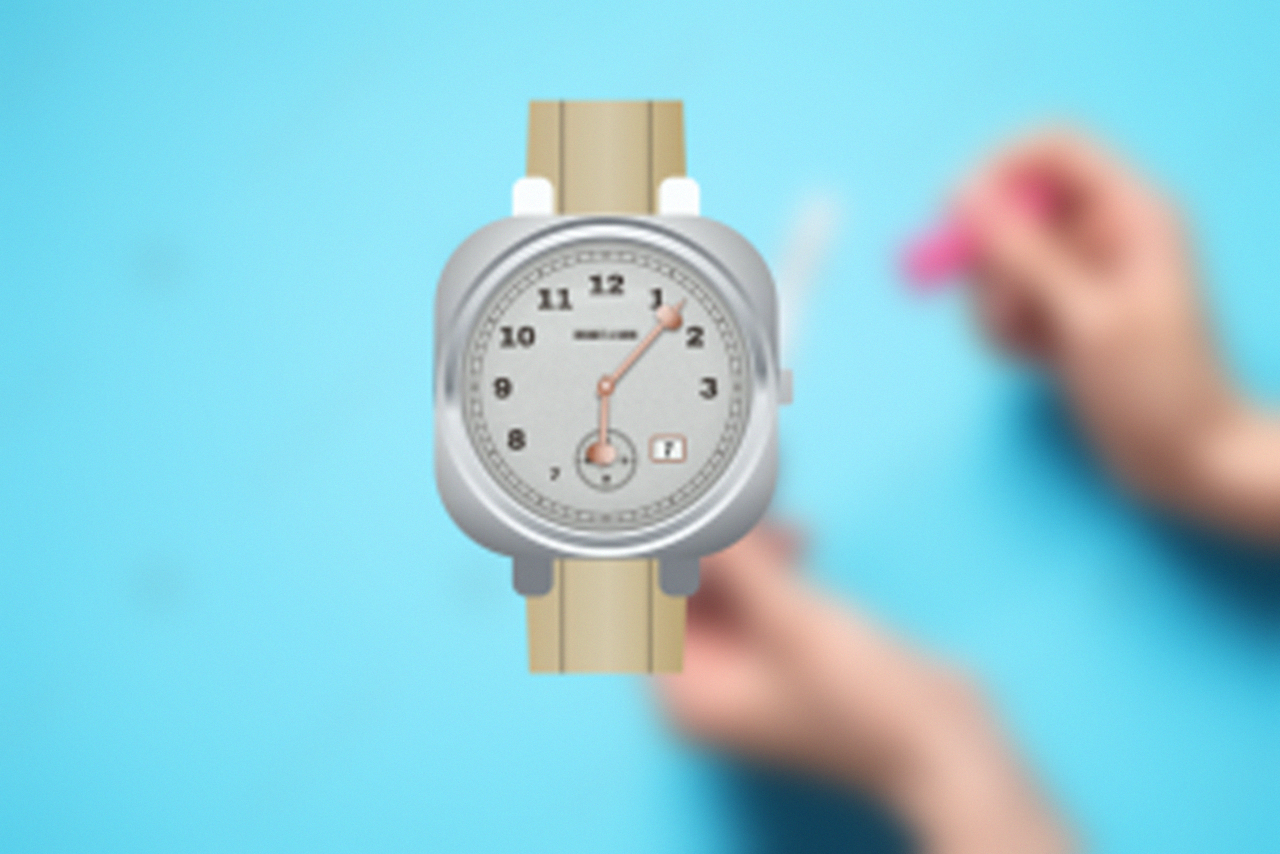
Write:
6,07
